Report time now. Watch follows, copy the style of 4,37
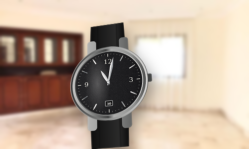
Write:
11,02
